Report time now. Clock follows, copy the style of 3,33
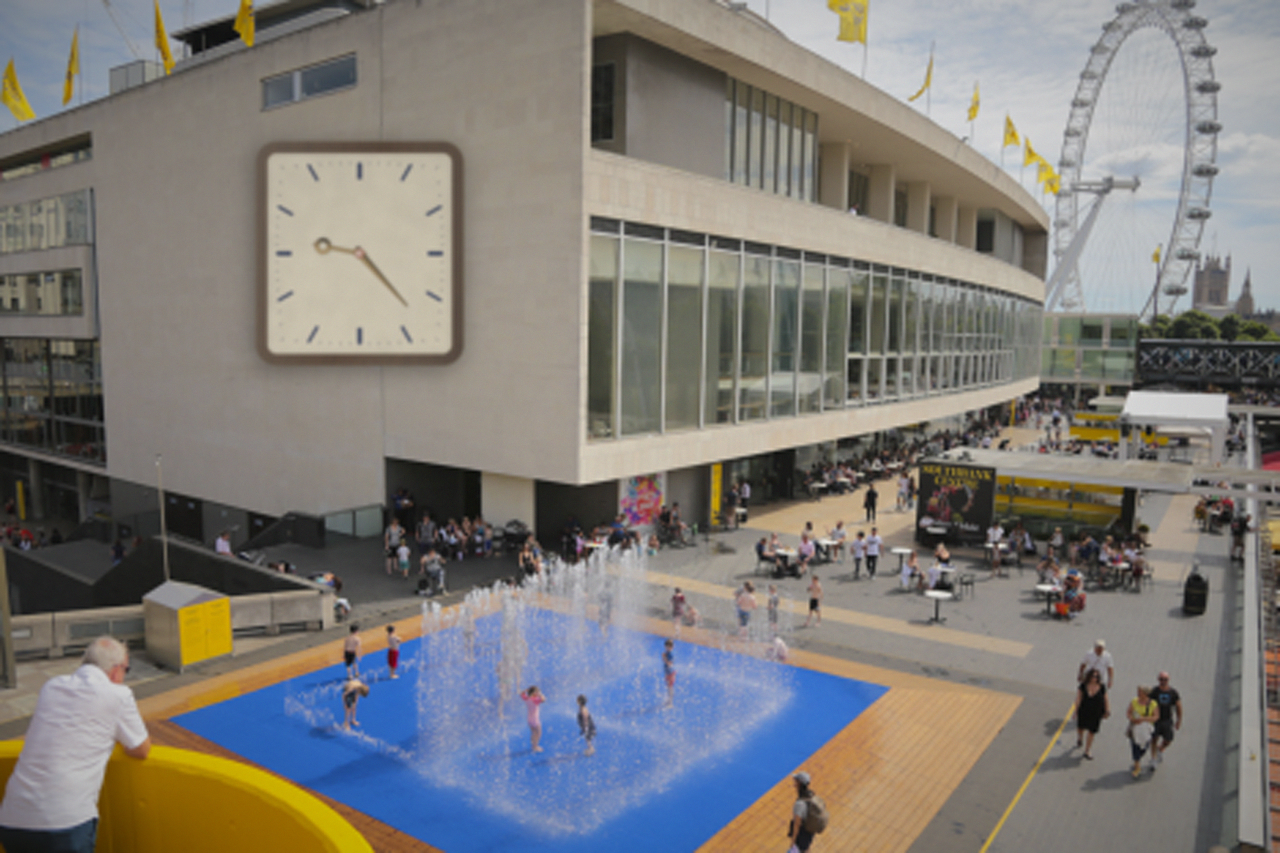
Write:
9,23
